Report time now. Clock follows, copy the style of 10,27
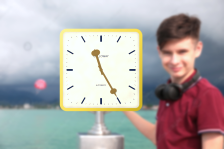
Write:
11,25
